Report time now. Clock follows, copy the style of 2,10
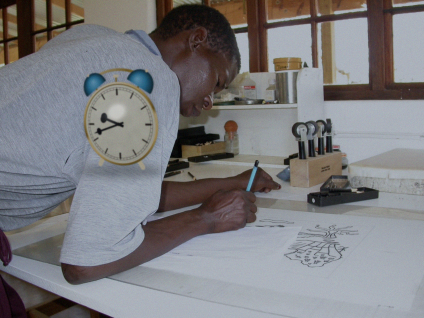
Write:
9,42
